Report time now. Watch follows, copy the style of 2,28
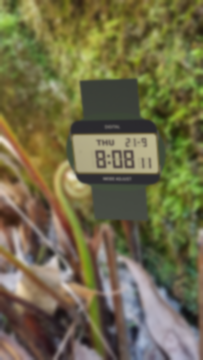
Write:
8,08
